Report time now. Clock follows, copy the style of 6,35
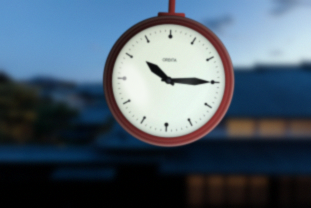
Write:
10,15
